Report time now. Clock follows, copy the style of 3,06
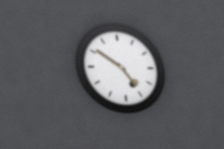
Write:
4,51
